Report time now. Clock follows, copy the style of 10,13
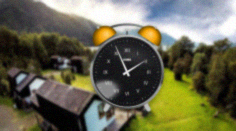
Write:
1,56
